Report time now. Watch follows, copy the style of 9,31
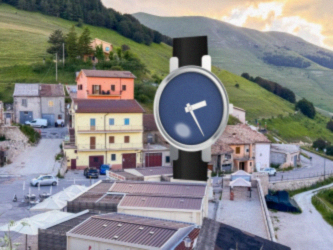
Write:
2,25
